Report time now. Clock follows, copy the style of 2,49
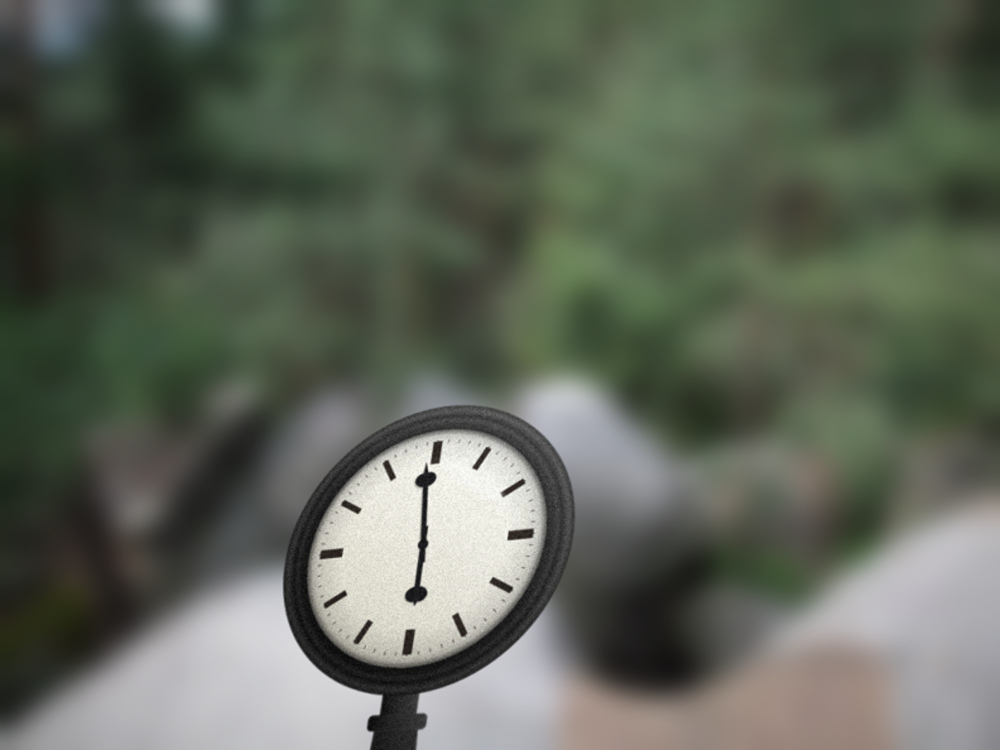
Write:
5,59
